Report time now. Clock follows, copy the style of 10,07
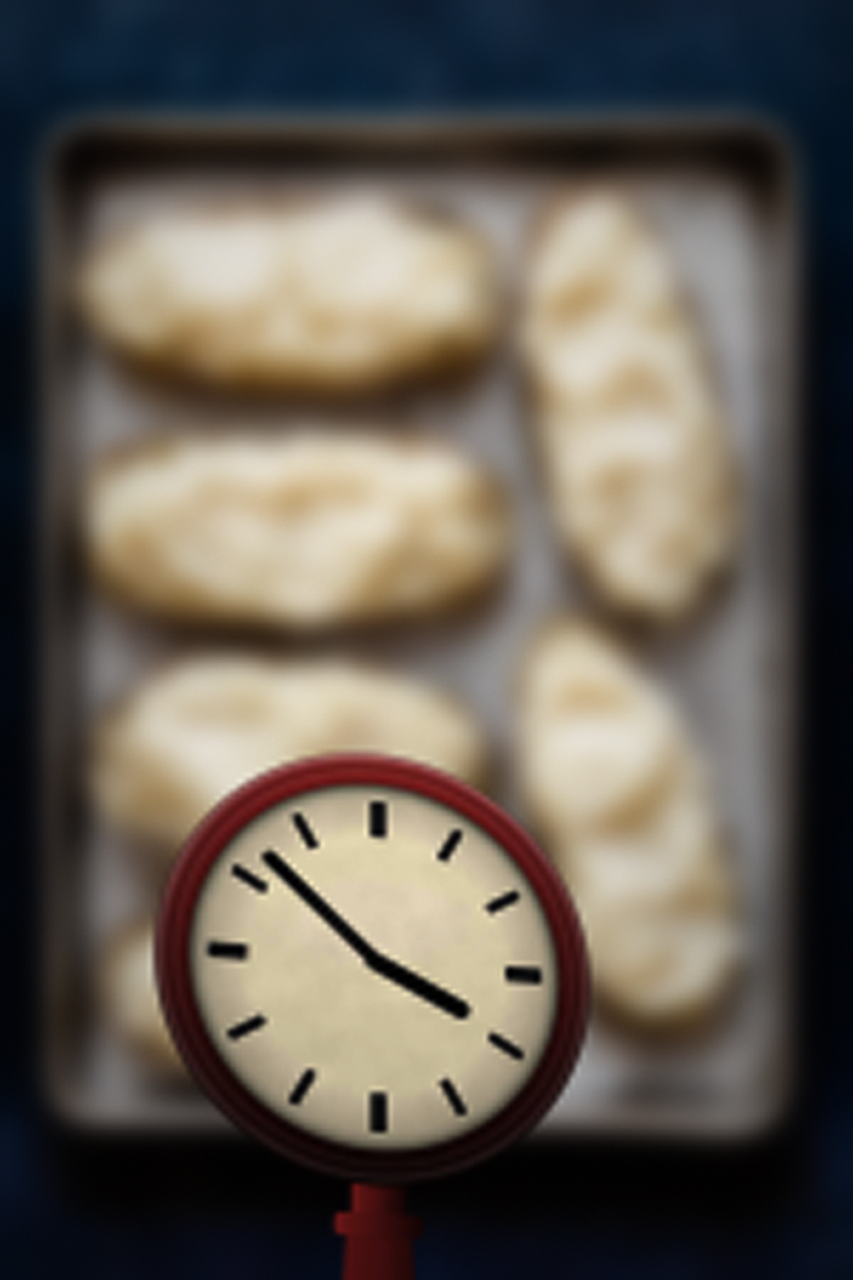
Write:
3,52
